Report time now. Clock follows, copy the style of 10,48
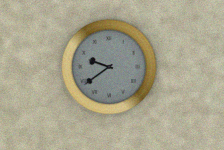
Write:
9,39
